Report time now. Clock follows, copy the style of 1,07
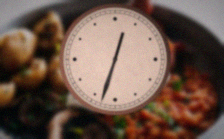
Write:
12,33
